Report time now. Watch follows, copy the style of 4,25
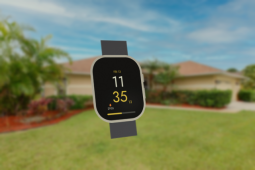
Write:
11,35
